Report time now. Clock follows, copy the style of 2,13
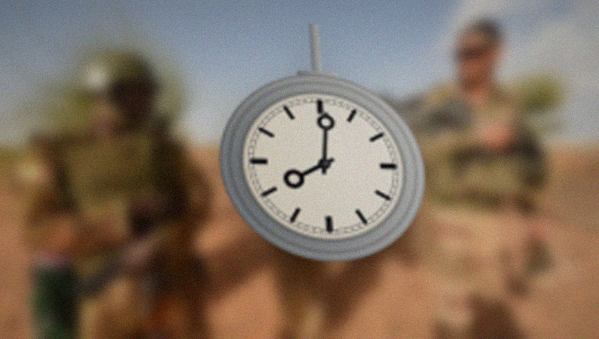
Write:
8,01
